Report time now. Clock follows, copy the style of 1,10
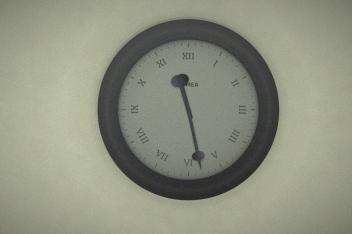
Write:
11,28
